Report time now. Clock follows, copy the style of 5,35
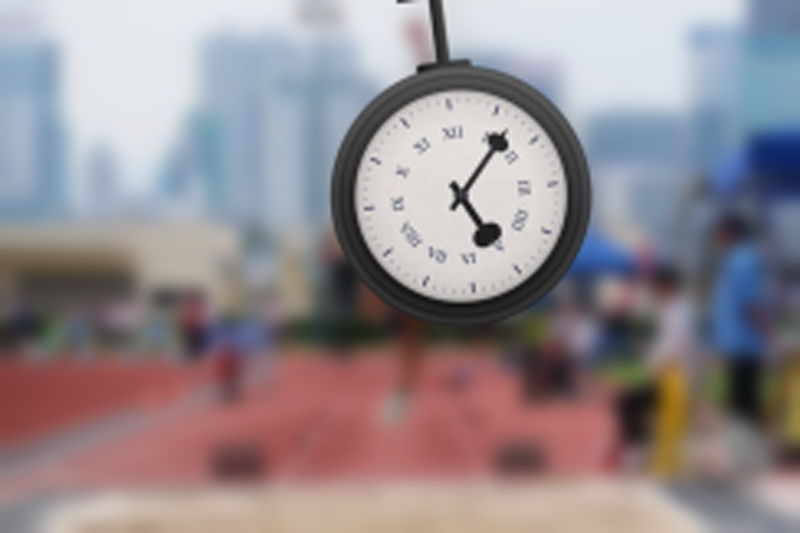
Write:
5,07
